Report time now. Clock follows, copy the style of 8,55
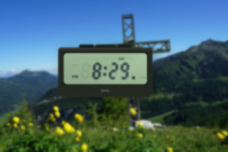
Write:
8,29
